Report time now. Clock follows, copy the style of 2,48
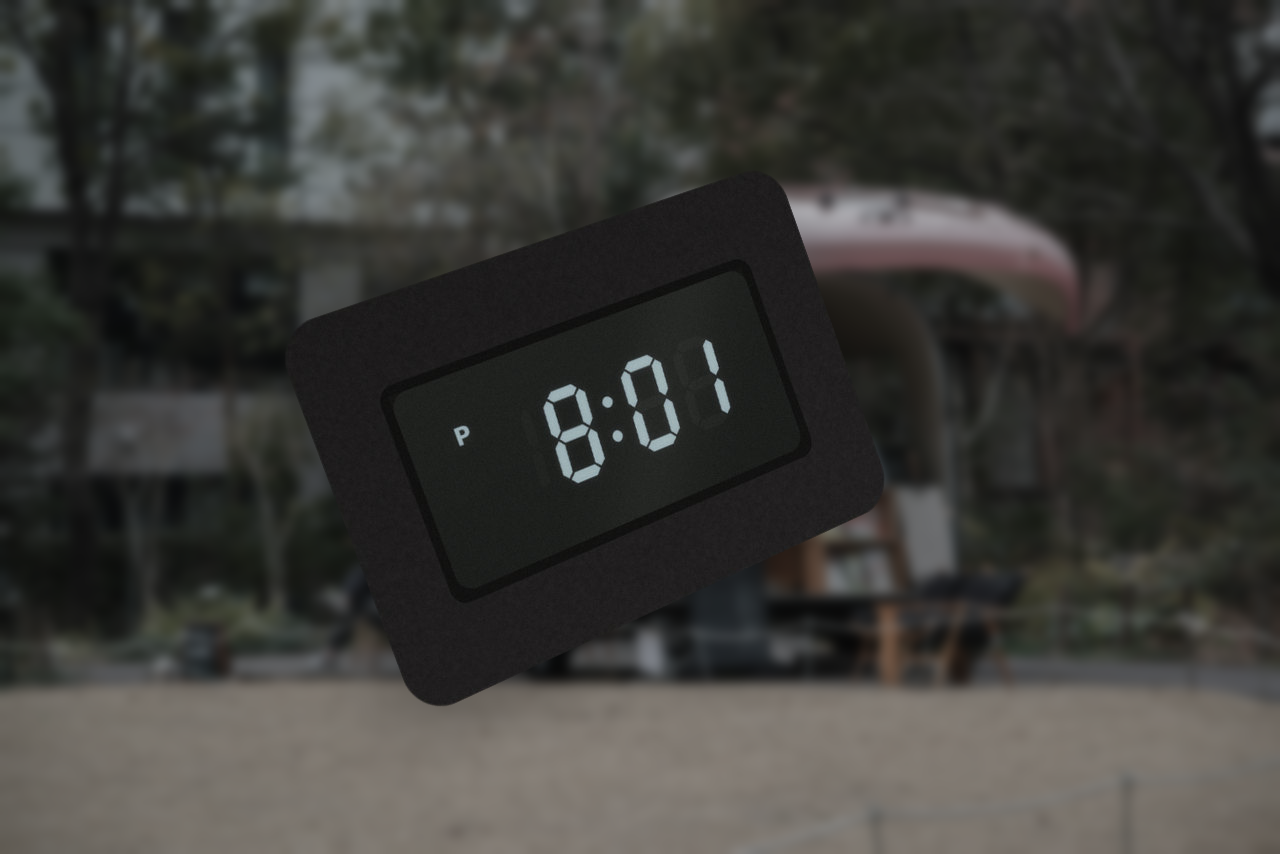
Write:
8,01
